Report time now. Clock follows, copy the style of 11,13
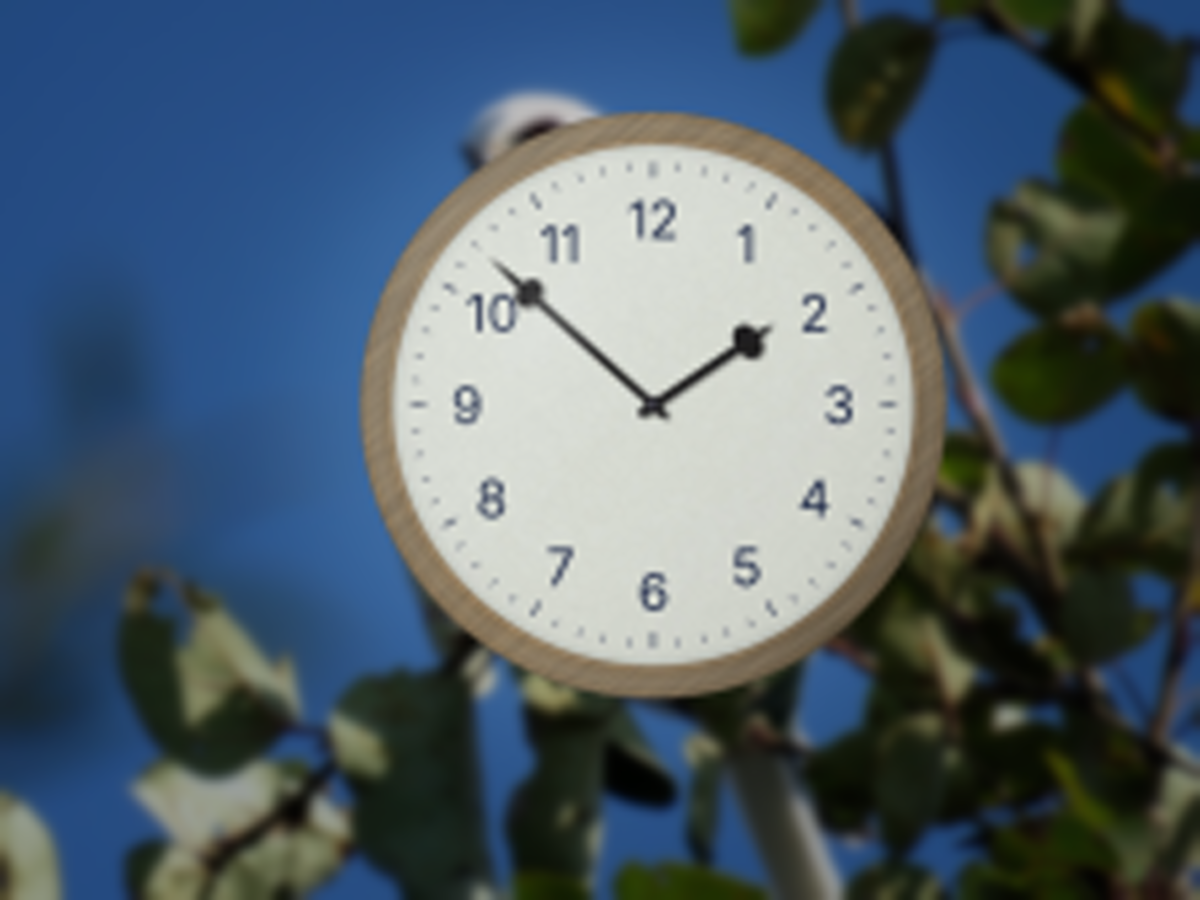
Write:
1,52
